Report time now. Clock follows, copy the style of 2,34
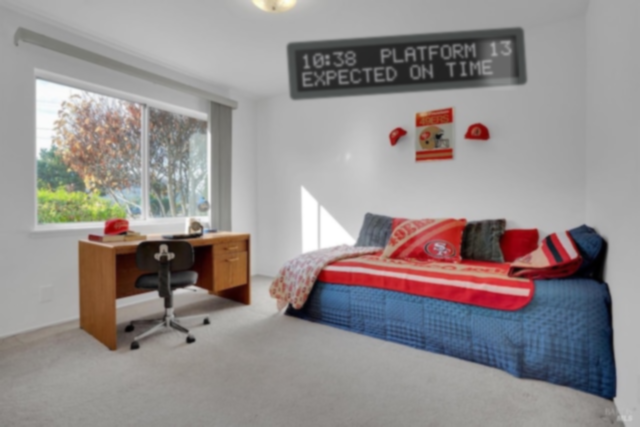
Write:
10,38
